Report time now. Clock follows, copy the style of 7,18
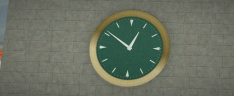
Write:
12,51
